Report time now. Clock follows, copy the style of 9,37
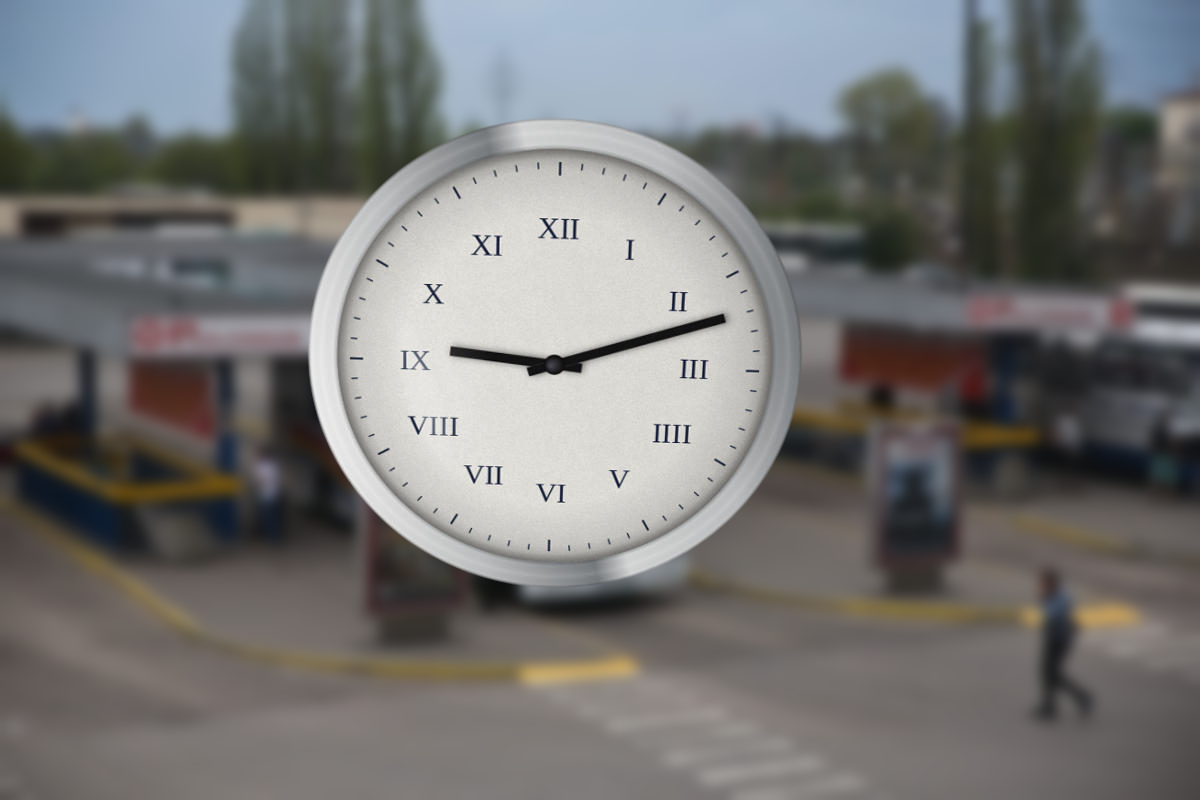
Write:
9,12
